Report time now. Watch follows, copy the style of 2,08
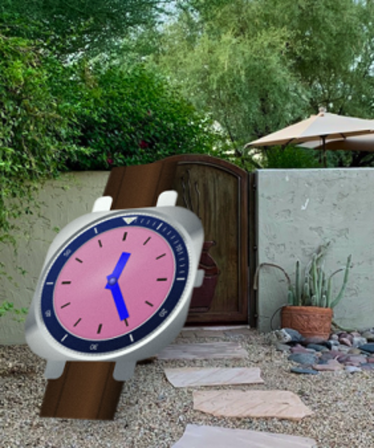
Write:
12,25
